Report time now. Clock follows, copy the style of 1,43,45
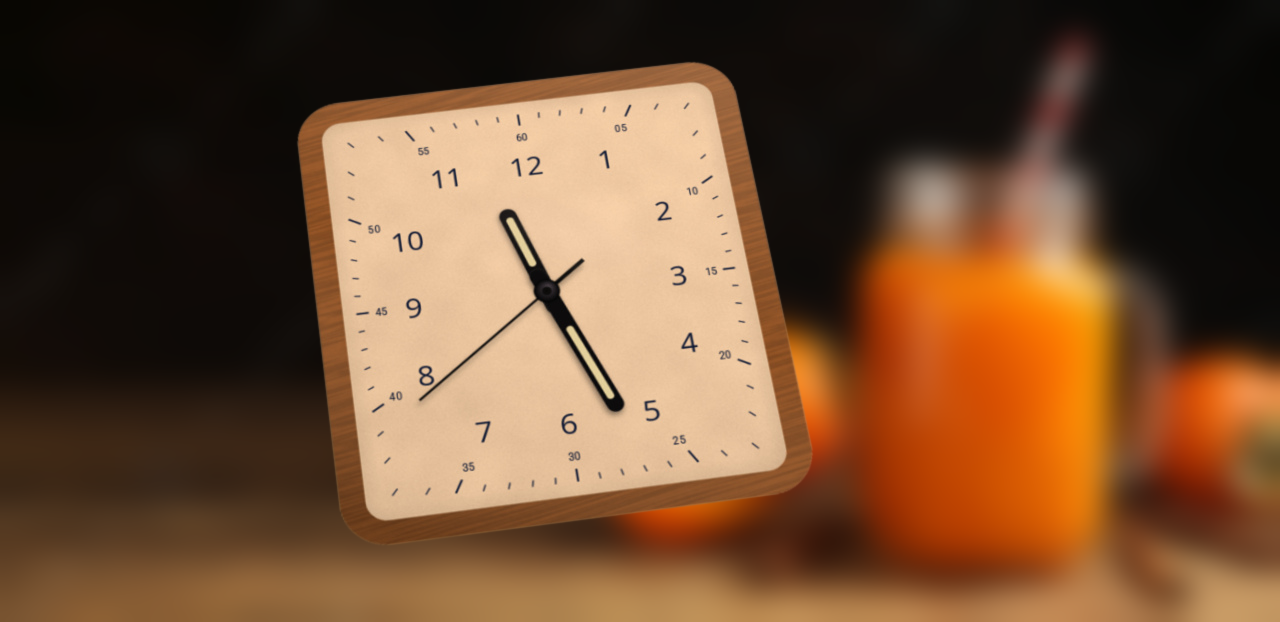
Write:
11,26,39
